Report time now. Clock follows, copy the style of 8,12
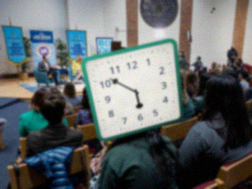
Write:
5,52
